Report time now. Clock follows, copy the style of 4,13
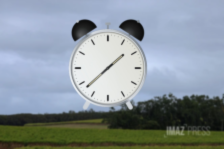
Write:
1,38
